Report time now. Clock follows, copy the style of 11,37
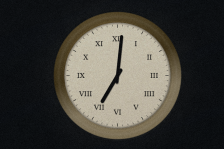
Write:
7,01
